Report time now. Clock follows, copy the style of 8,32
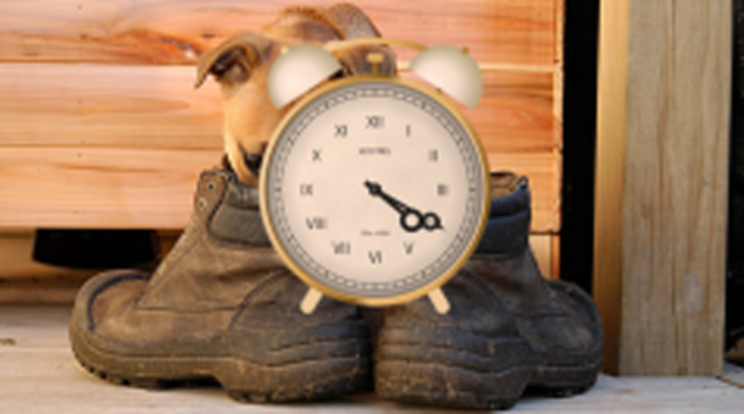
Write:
4,20
